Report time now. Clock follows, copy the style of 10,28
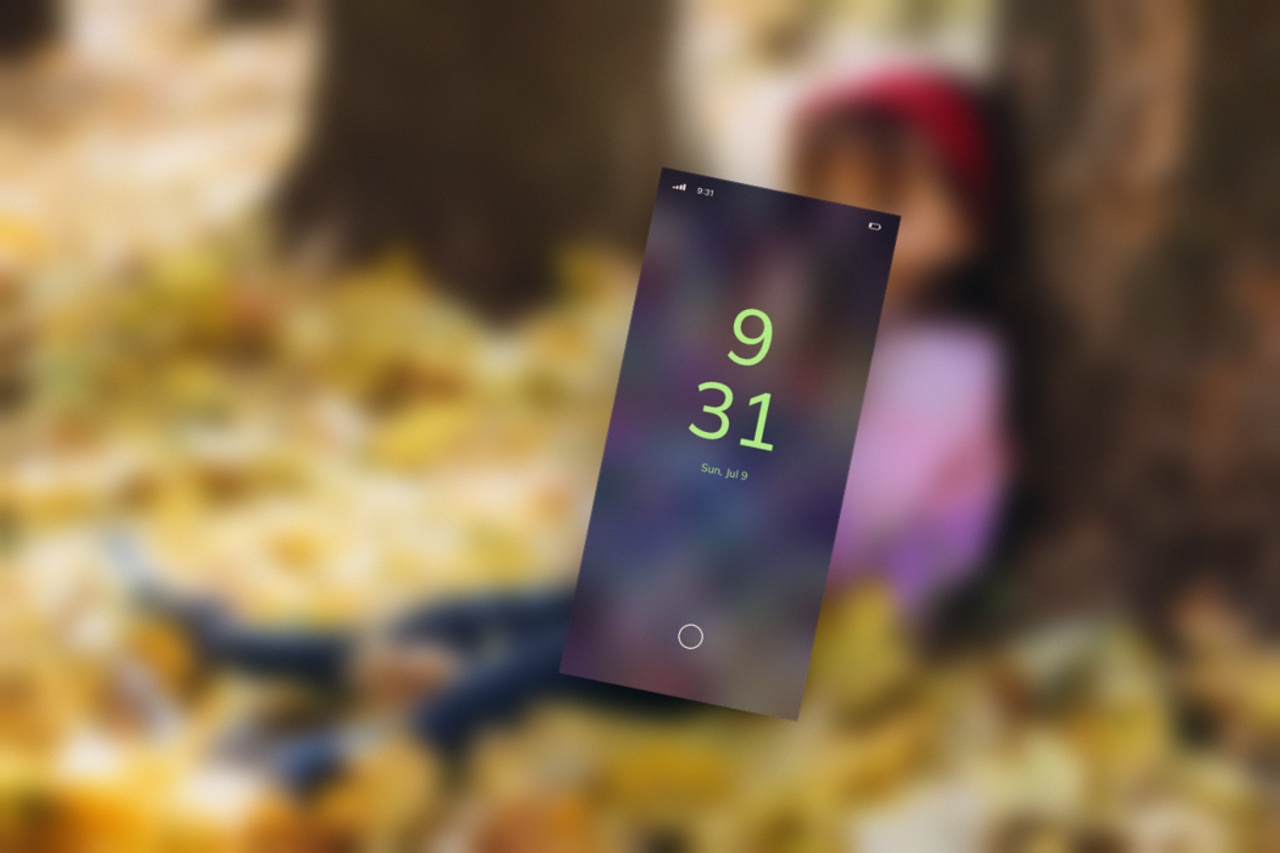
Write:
9,31
